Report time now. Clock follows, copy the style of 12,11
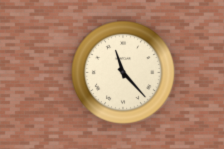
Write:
11,23
